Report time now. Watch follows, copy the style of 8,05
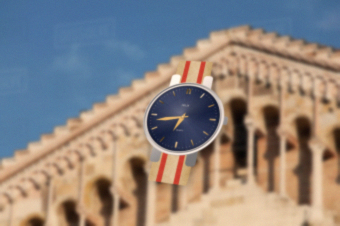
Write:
6,43
